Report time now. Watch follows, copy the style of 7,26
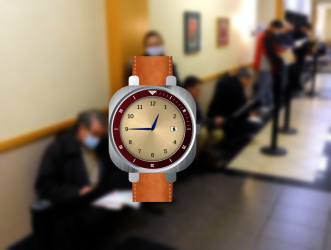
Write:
12,45
